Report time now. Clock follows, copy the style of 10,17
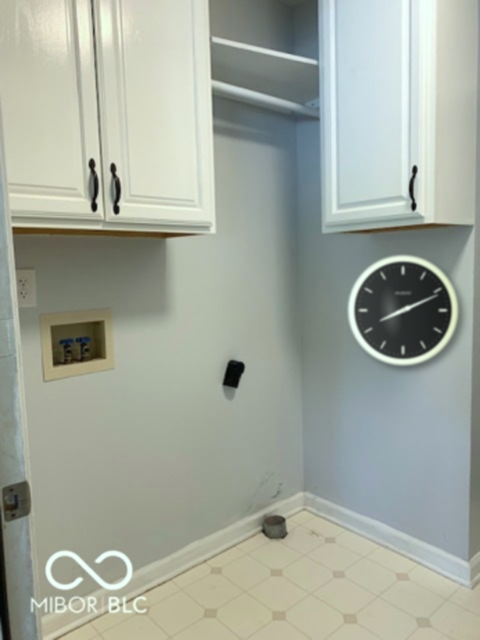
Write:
8,11
